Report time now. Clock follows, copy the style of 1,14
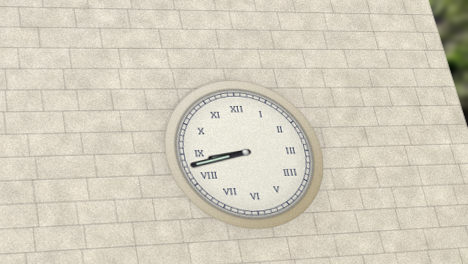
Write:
8,43
